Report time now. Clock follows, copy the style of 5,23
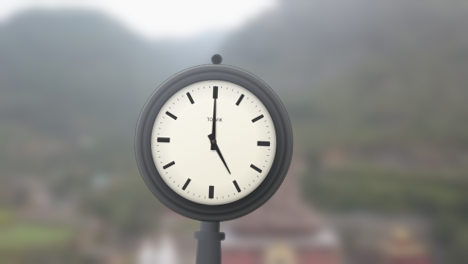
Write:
5,00
